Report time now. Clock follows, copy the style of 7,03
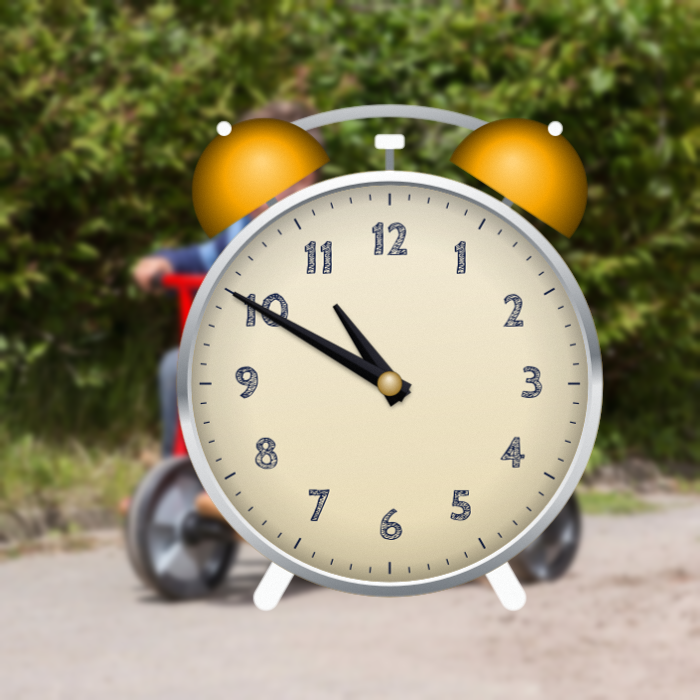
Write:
10,50
